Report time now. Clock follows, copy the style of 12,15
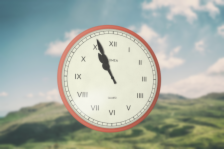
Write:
10,56
